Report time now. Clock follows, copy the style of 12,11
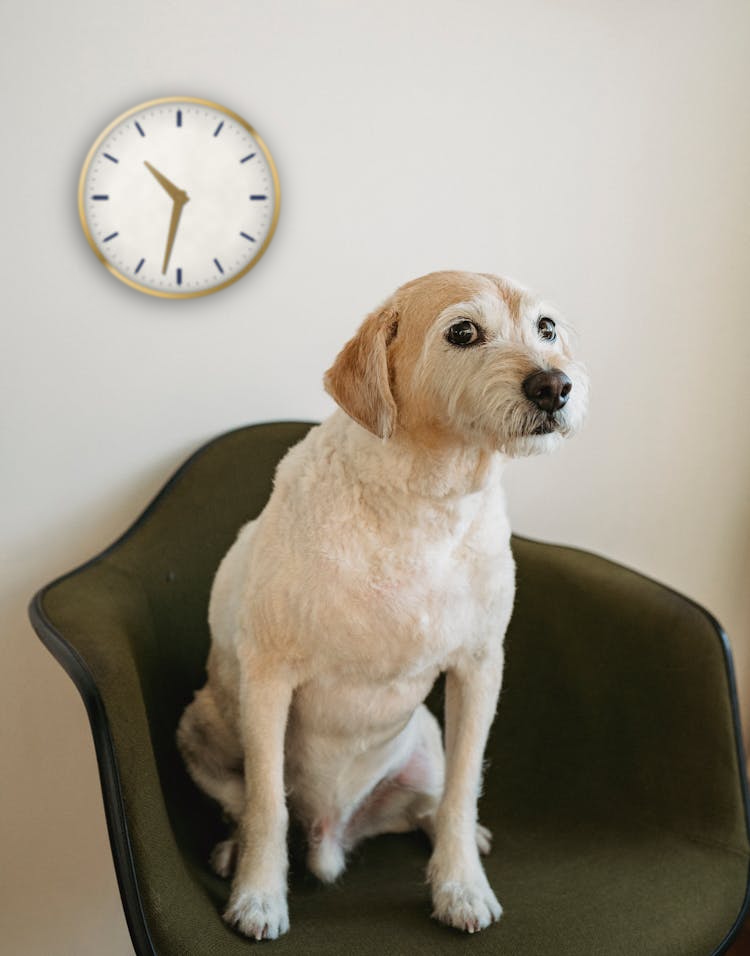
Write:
10,32
